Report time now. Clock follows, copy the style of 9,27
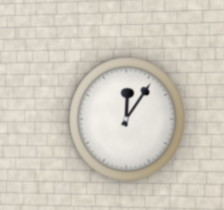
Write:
12,06
